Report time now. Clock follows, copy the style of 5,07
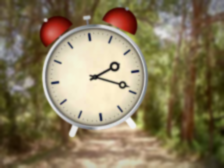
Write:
2,19
